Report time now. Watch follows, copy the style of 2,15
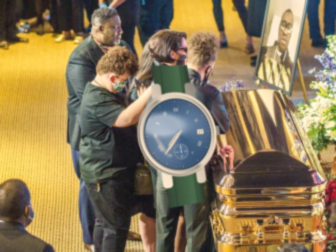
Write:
7,37
